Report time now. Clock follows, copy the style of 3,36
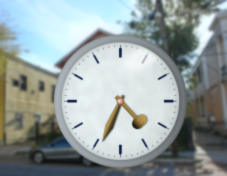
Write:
4,34
